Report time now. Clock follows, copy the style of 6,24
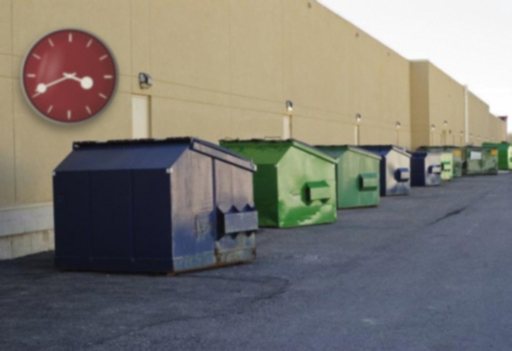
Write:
3,41
